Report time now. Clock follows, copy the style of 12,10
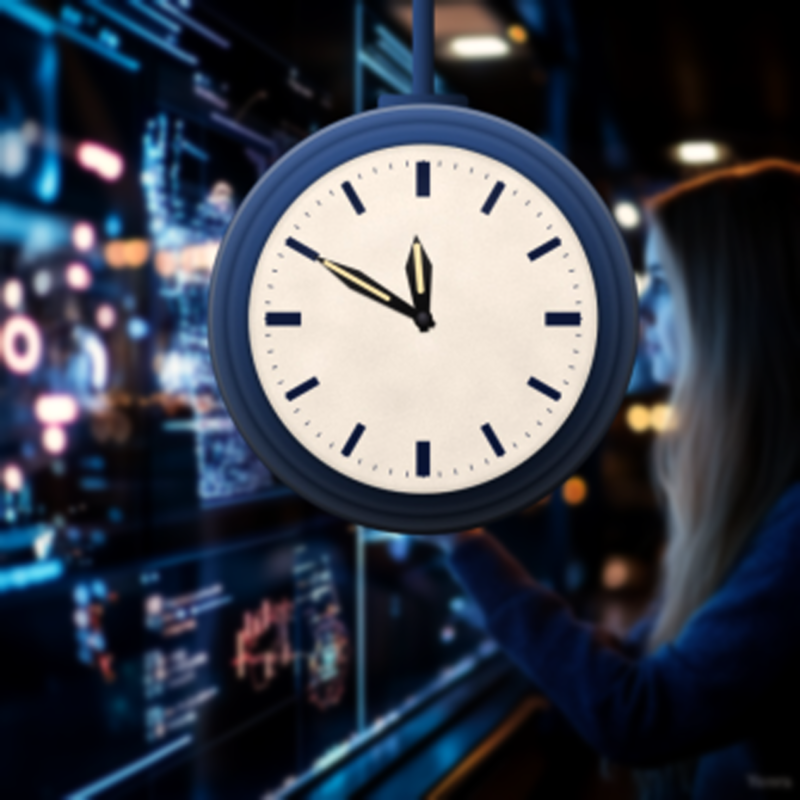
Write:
11,50
